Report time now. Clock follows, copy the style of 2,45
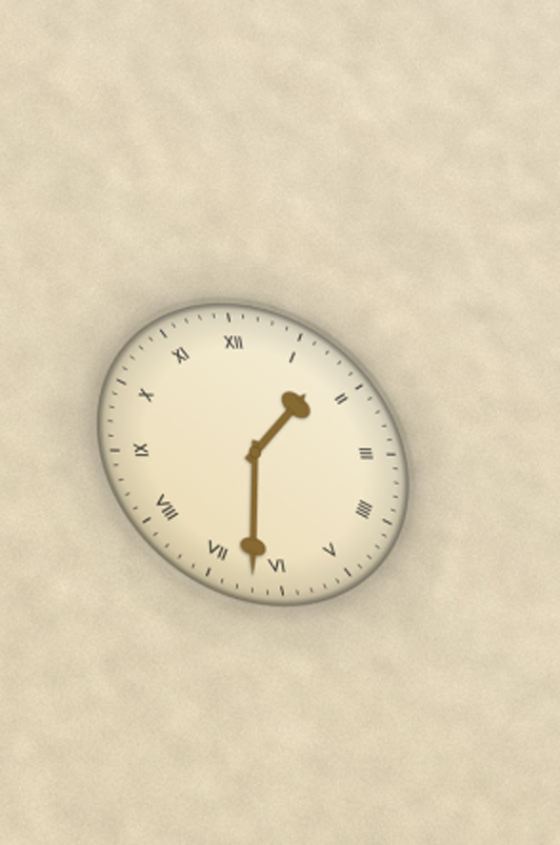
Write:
1,32
